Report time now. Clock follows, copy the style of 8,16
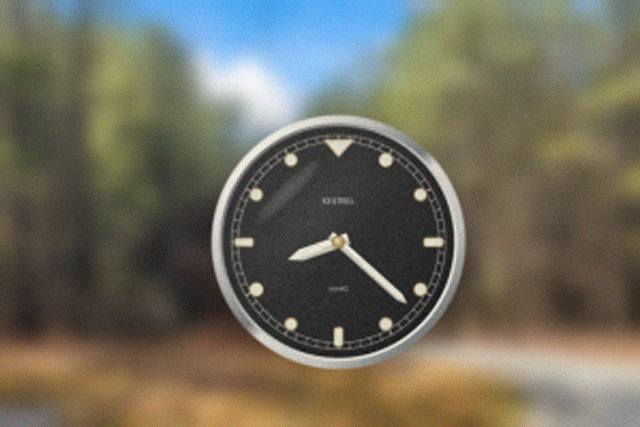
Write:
8,22
